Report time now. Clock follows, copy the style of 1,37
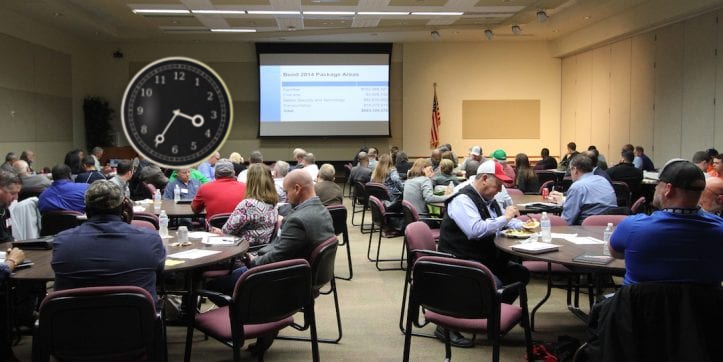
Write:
3,35
